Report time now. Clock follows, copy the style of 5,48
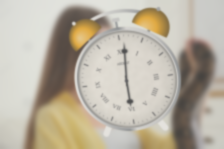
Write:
6,01
